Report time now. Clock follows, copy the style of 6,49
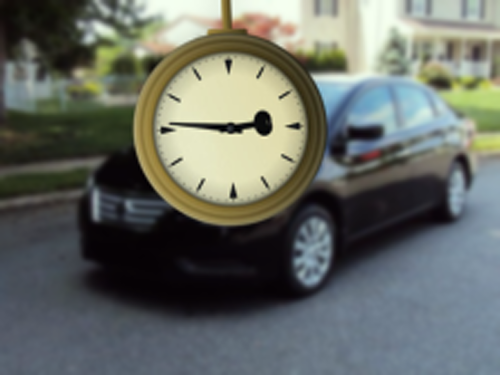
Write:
2,46
